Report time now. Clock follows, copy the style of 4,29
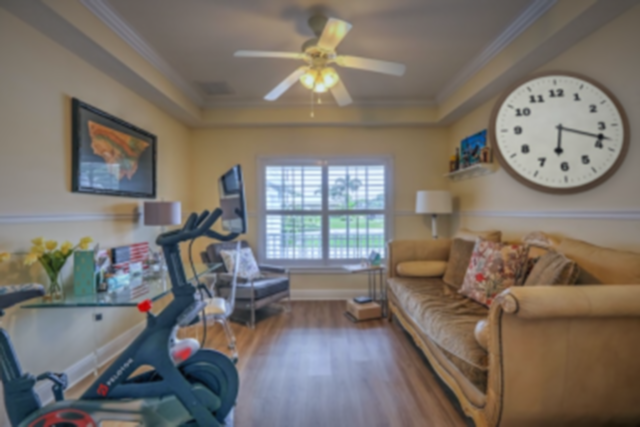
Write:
6,18
